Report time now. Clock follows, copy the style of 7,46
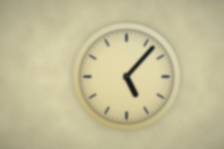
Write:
5,07
